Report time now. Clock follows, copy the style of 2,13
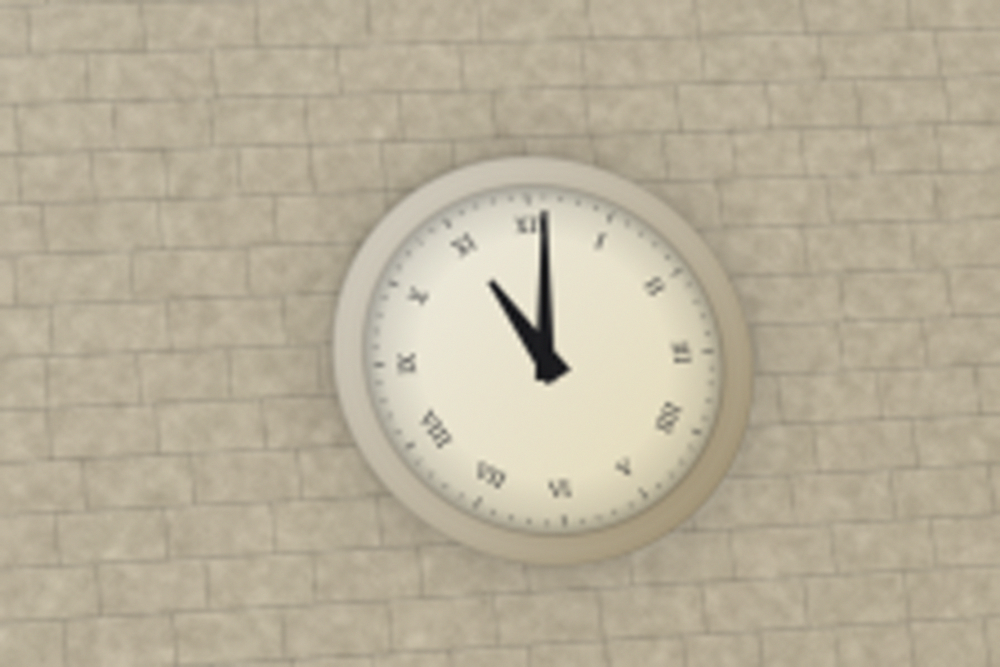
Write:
11,01
